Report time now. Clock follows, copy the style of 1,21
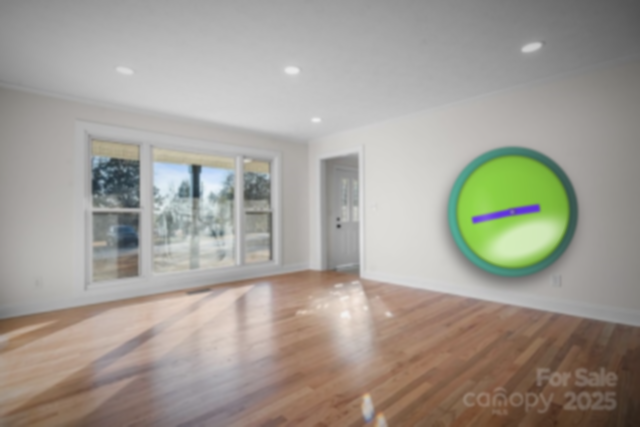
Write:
2,43
